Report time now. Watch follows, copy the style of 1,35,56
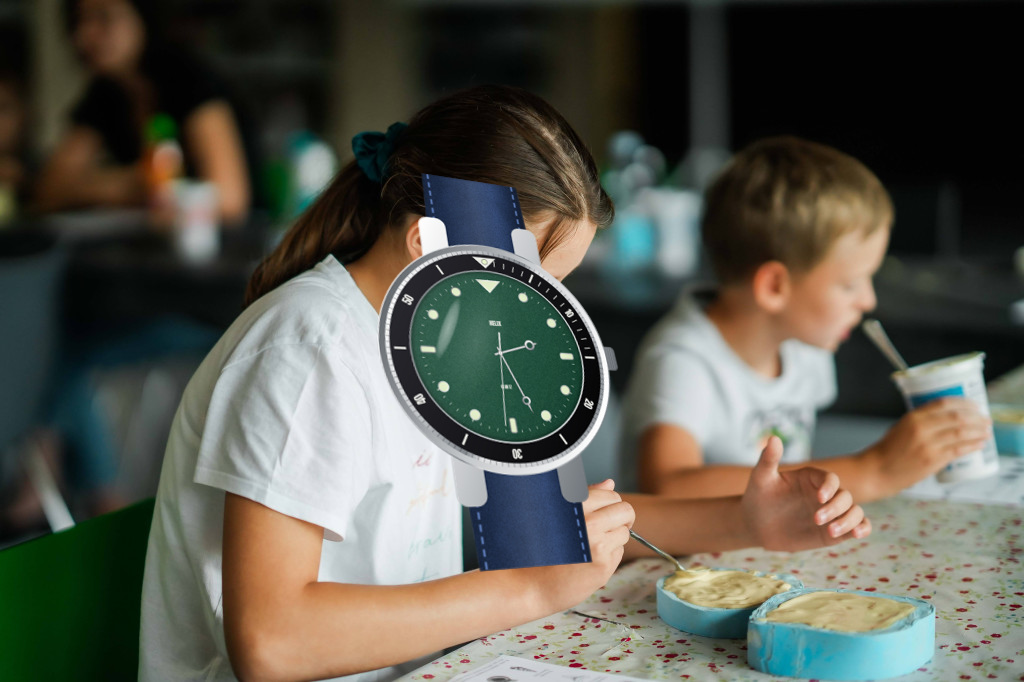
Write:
2,26,31
